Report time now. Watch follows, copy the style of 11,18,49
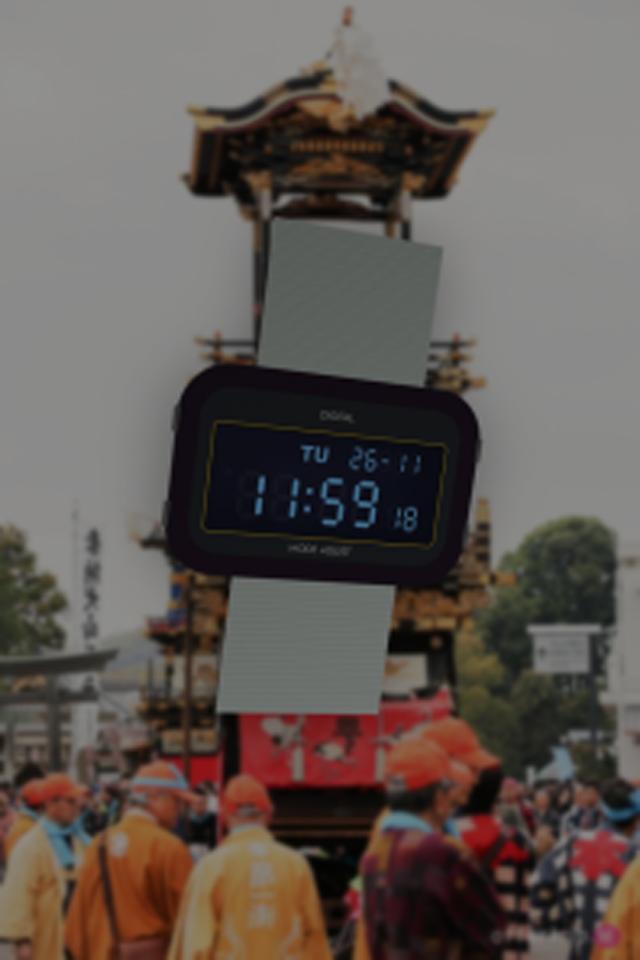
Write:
11,59,18
